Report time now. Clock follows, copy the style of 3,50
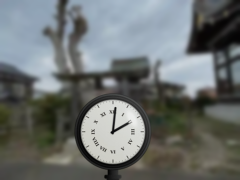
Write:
2,01
